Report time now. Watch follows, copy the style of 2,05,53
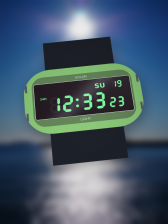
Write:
12,33,23
